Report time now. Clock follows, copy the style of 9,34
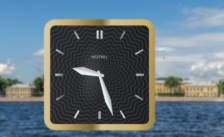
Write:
9,27
